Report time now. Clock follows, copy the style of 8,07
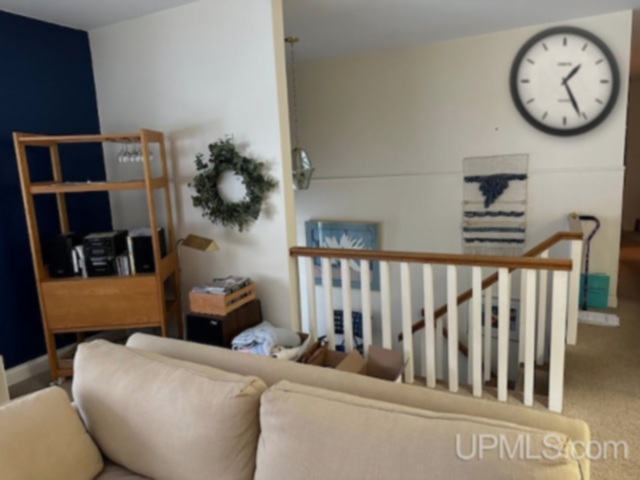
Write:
1,26
